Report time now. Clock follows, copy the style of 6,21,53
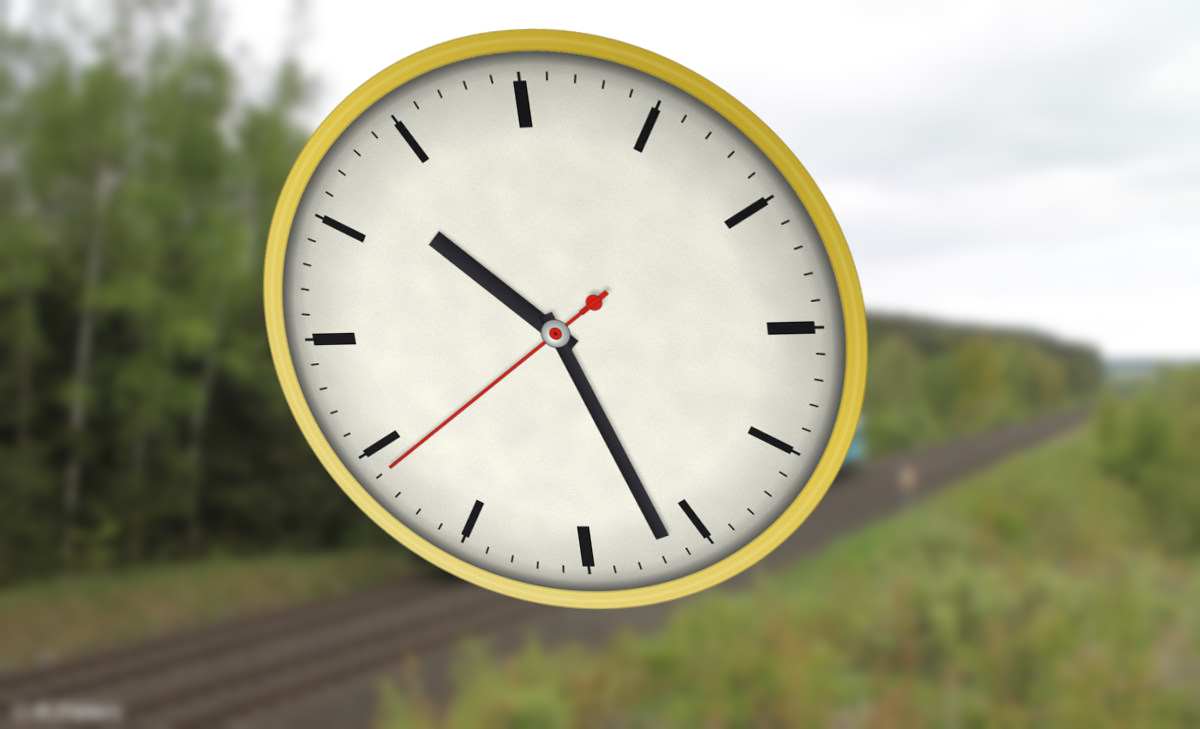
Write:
10,26,39
